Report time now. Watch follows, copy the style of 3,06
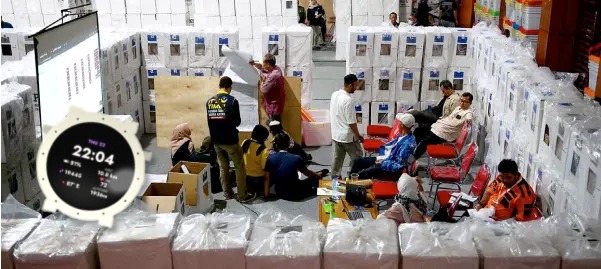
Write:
22,04
